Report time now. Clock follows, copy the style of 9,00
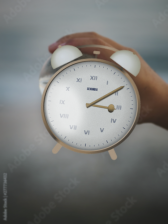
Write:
3,09
